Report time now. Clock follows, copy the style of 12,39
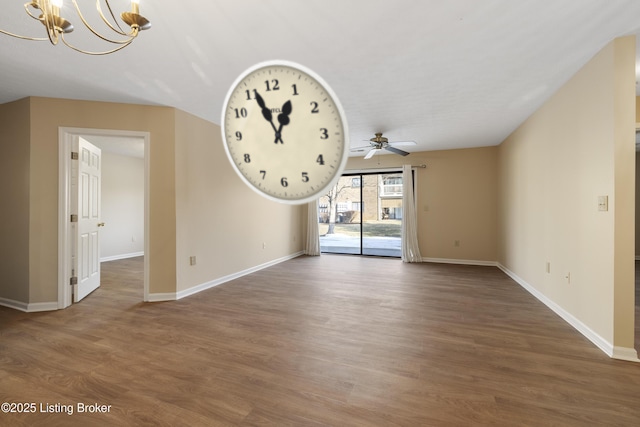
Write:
12,56
